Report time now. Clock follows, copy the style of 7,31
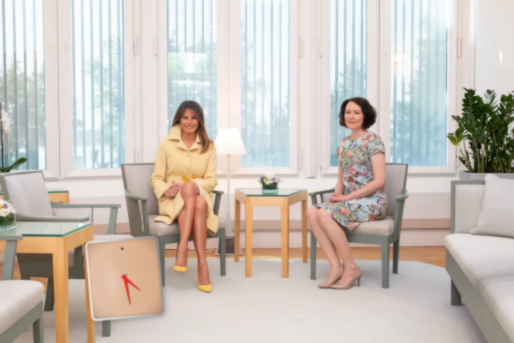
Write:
4,29
